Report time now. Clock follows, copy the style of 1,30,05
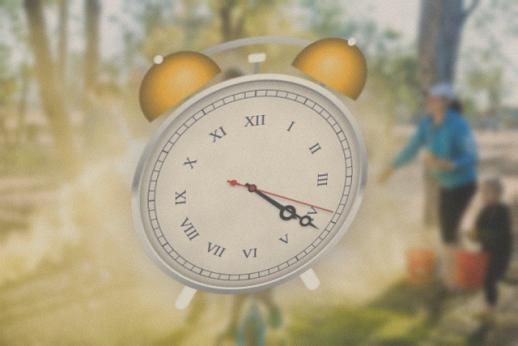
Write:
4,21,19
